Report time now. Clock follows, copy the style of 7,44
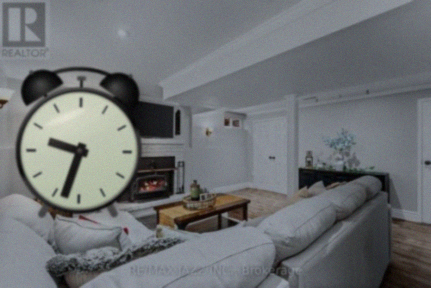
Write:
9,33
